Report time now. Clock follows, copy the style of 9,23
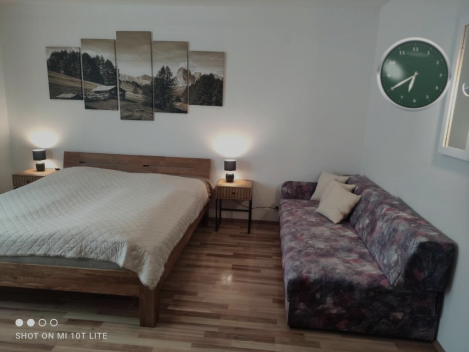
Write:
6,40
